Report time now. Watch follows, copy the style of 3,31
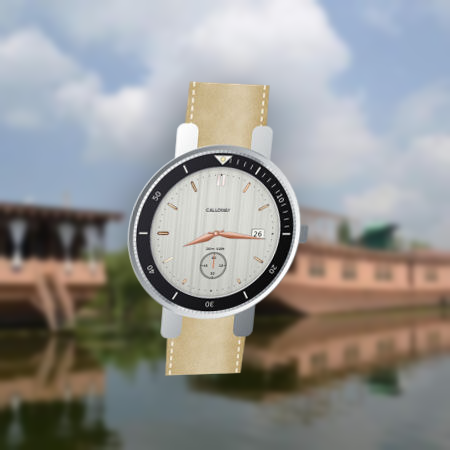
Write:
8,16
